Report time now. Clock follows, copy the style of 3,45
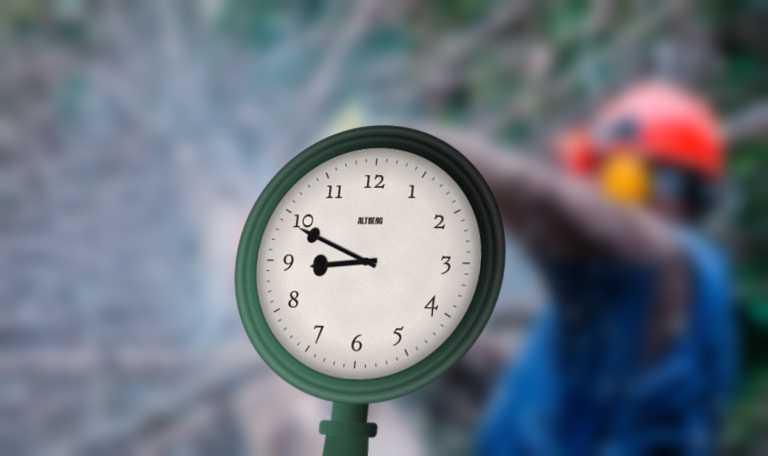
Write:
8,49
